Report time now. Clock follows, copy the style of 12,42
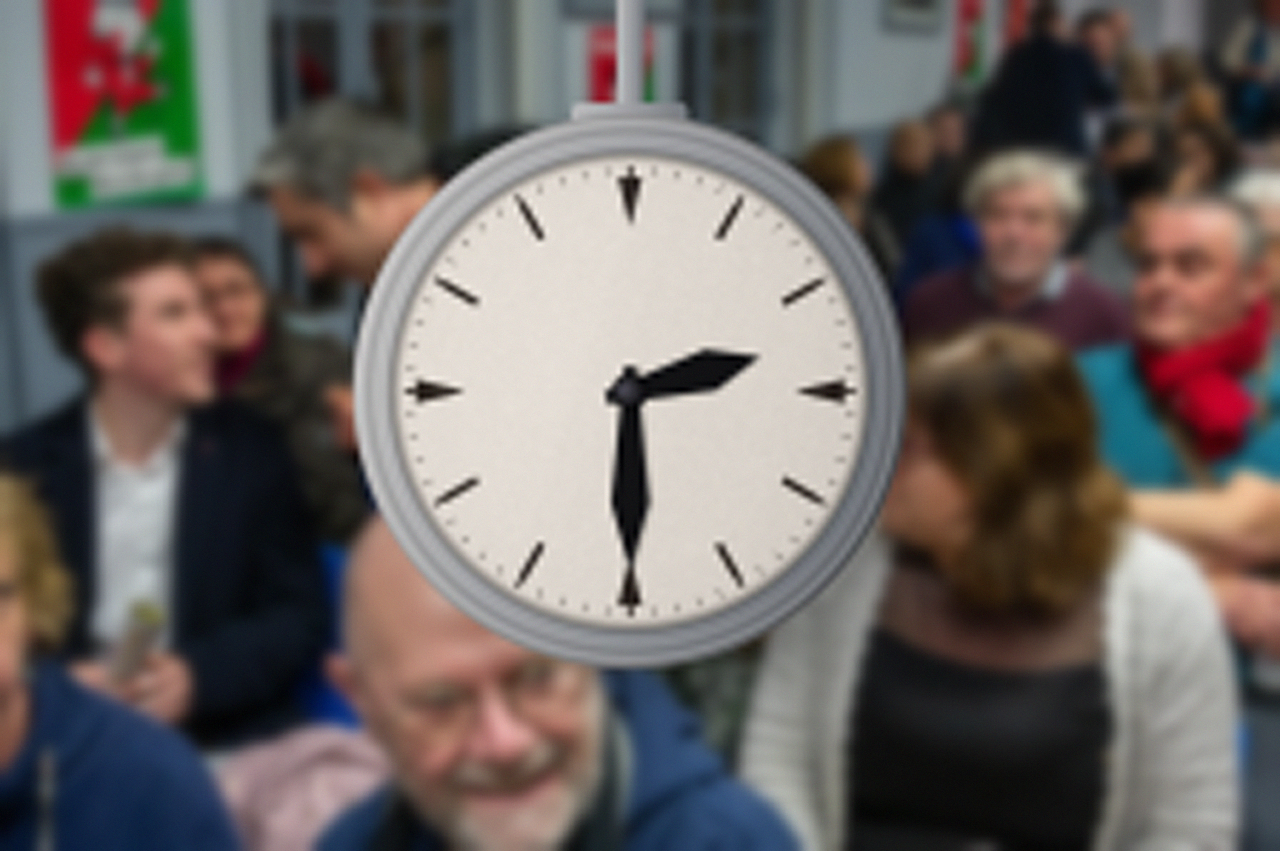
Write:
2,30
